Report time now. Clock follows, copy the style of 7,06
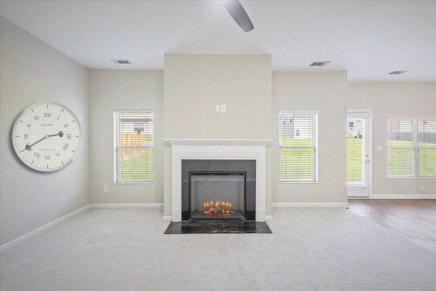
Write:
2,40
